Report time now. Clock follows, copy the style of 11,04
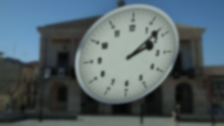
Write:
2,08
